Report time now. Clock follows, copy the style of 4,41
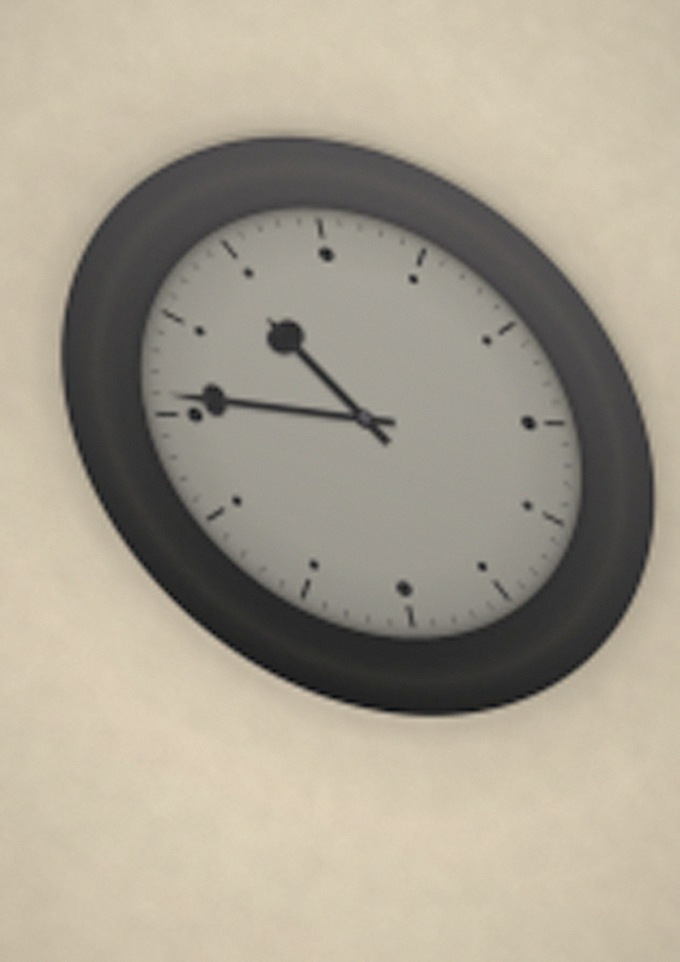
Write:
10,46
